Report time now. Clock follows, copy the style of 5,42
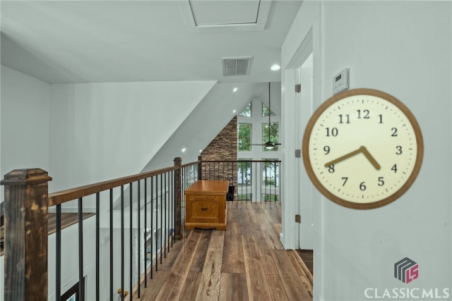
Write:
4,41
